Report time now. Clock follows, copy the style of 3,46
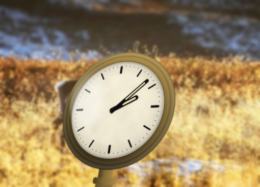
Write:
2,08
